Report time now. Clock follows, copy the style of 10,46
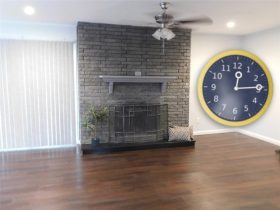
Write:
12,14
